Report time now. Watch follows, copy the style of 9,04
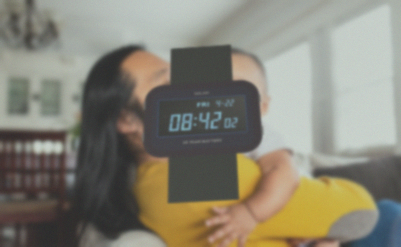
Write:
8,42
